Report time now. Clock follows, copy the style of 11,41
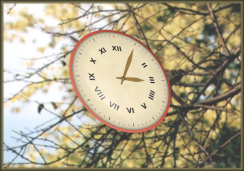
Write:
3,05
